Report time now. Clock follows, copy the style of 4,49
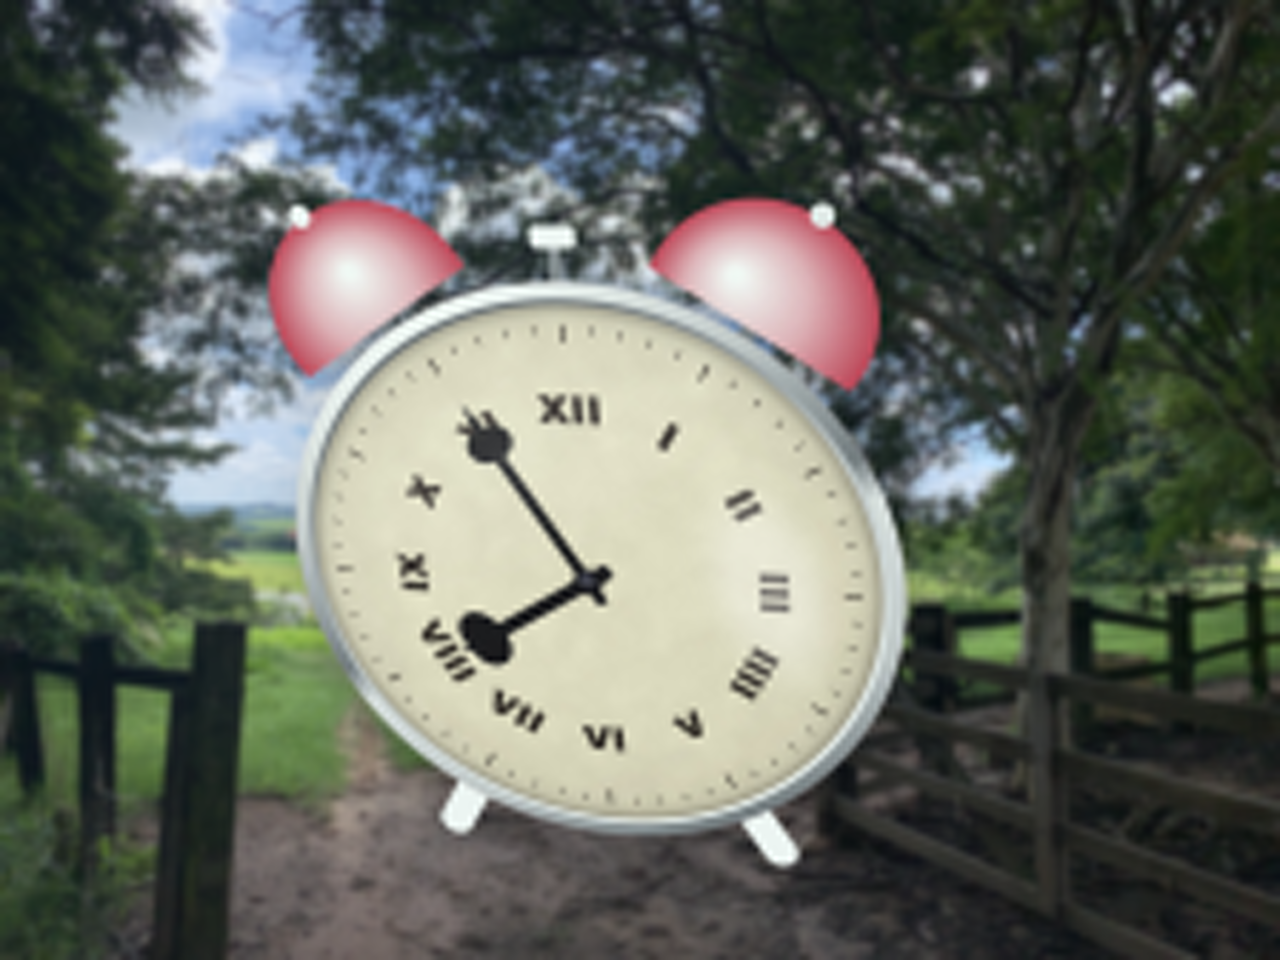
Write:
7,55
